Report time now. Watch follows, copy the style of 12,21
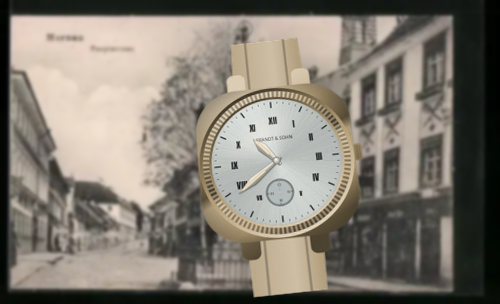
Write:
10,39
